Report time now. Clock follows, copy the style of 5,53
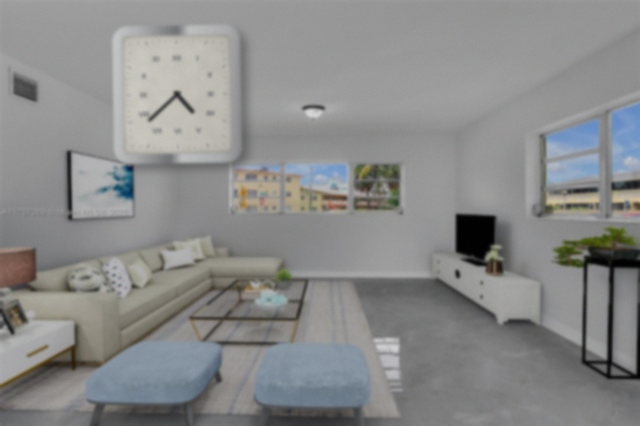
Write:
4,38
